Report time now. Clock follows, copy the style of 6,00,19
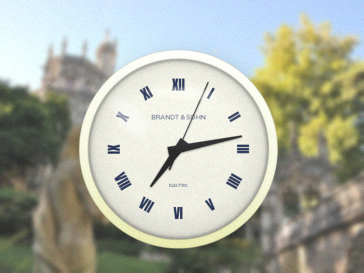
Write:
7,13,04
